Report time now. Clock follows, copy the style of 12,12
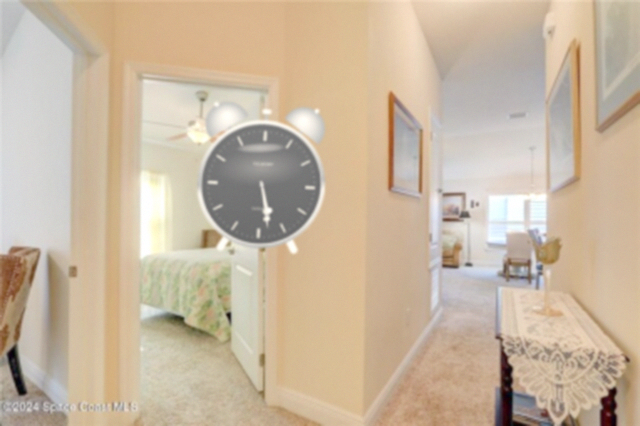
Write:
5,28
